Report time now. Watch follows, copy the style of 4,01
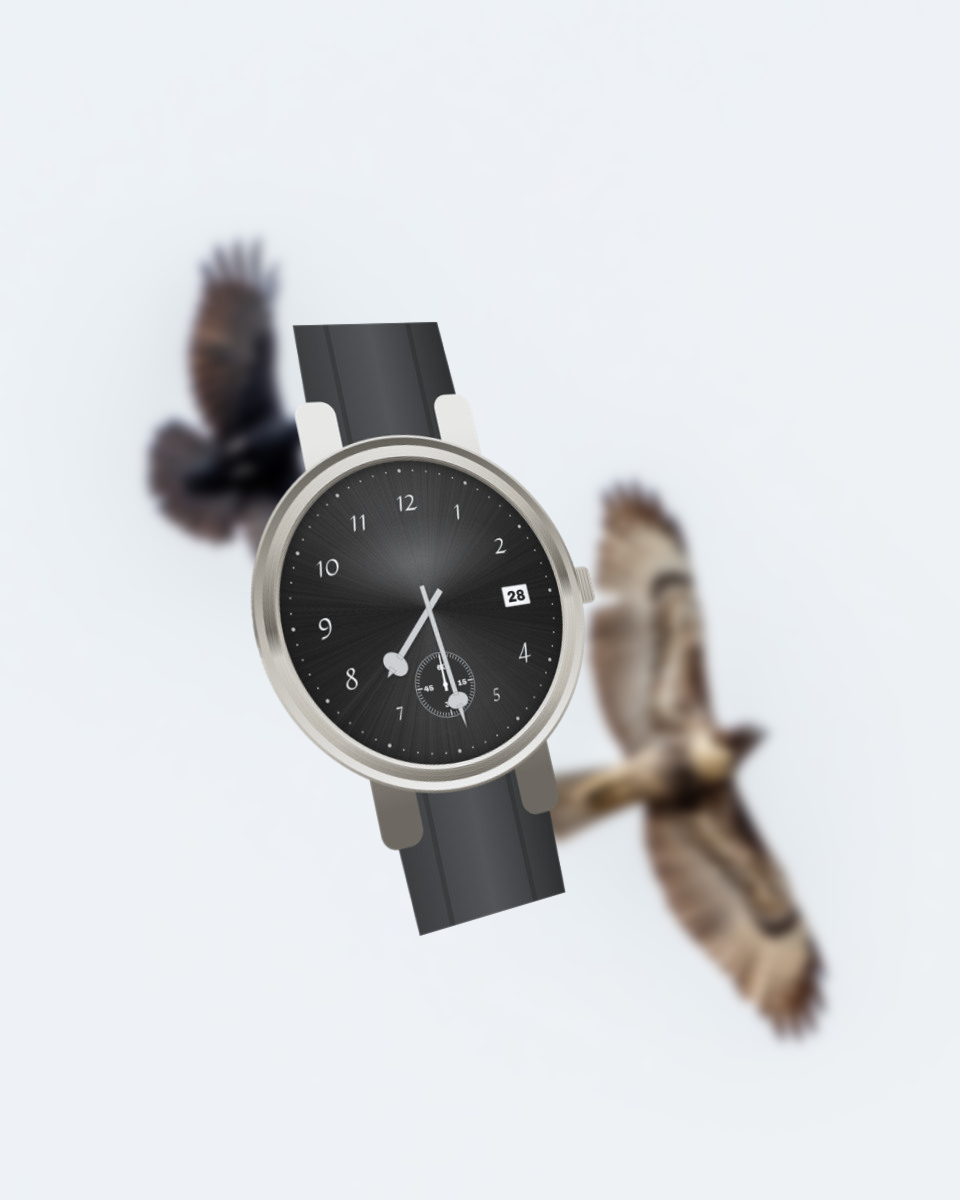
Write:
7,29
